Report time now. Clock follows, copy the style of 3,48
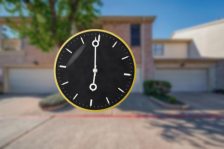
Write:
5,59
